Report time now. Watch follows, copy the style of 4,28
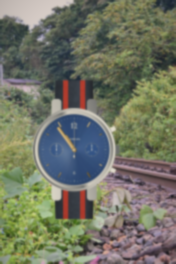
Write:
10,54
